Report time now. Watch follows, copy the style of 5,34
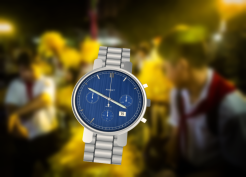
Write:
3,49
